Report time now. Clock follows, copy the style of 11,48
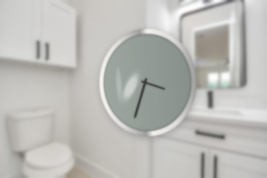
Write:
3,33
